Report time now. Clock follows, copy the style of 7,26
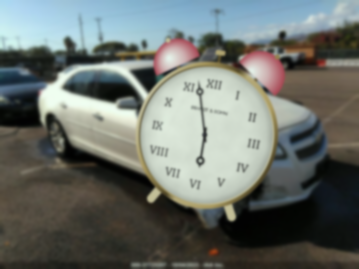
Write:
5,57
